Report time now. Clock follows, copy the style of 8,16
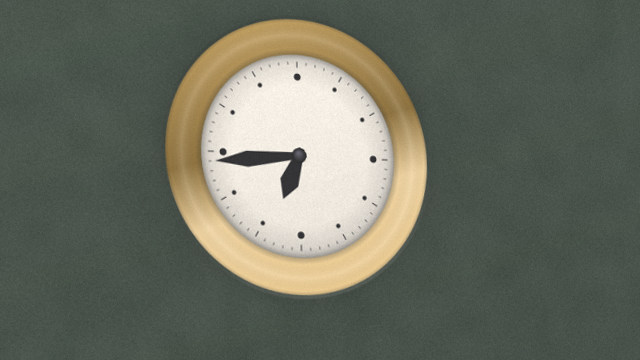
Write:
6,44
